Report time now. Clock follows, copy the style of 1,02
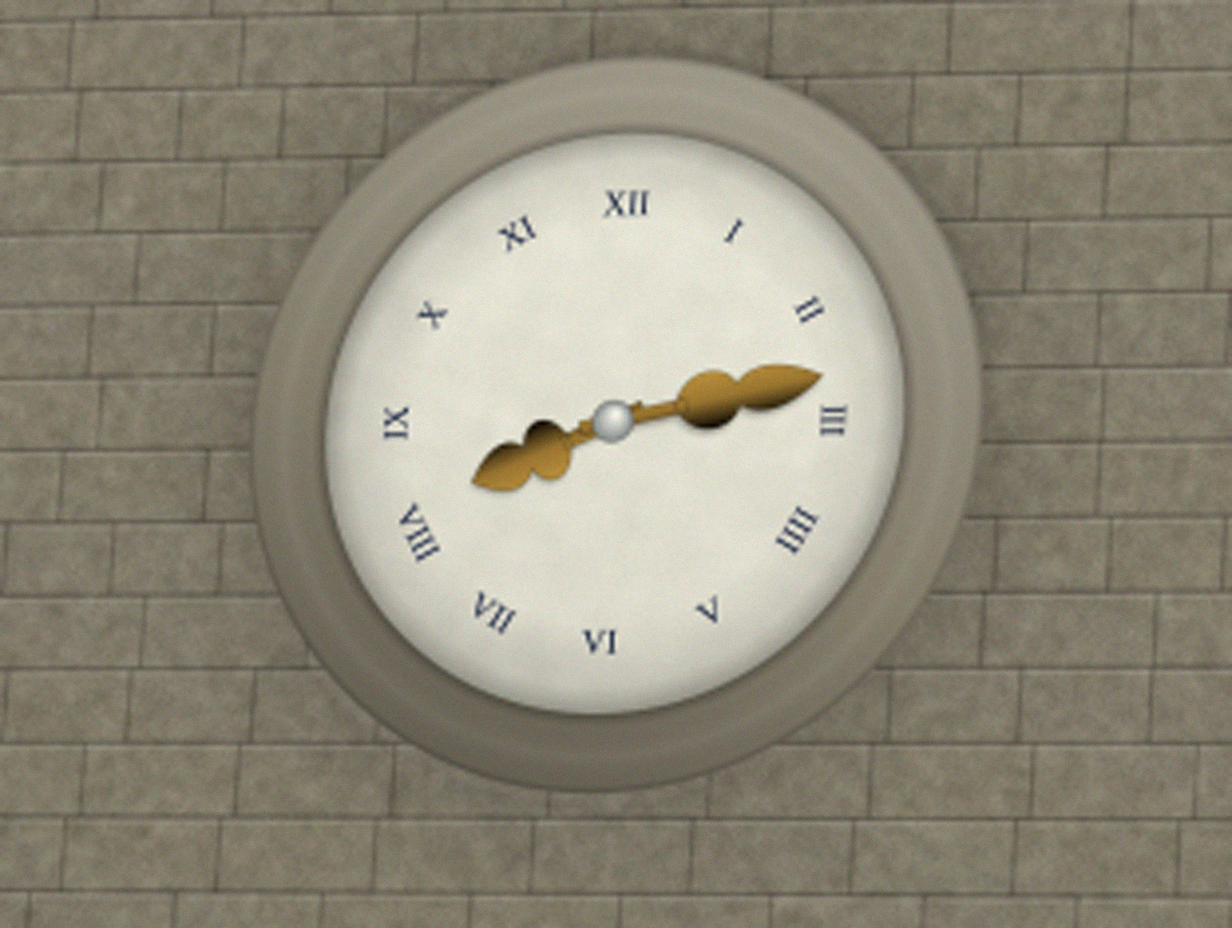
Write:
8,13
